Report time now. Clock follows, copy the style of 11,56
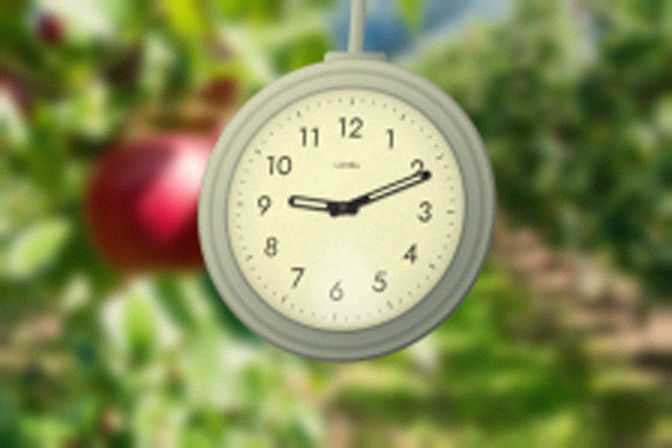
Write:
9,11
